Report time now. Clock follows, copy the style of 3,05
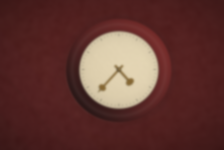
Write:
4,37
